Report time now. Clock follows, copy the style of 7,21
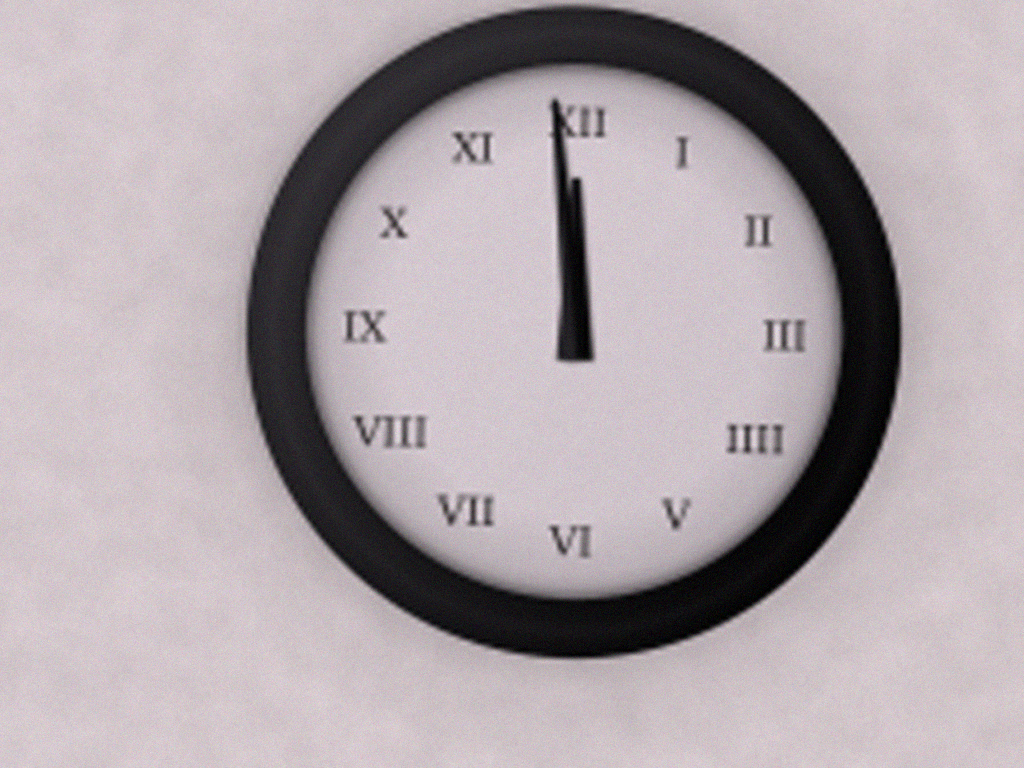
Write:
11,59
